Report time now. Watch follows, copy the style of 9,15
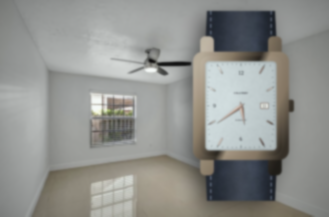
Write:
5,39
